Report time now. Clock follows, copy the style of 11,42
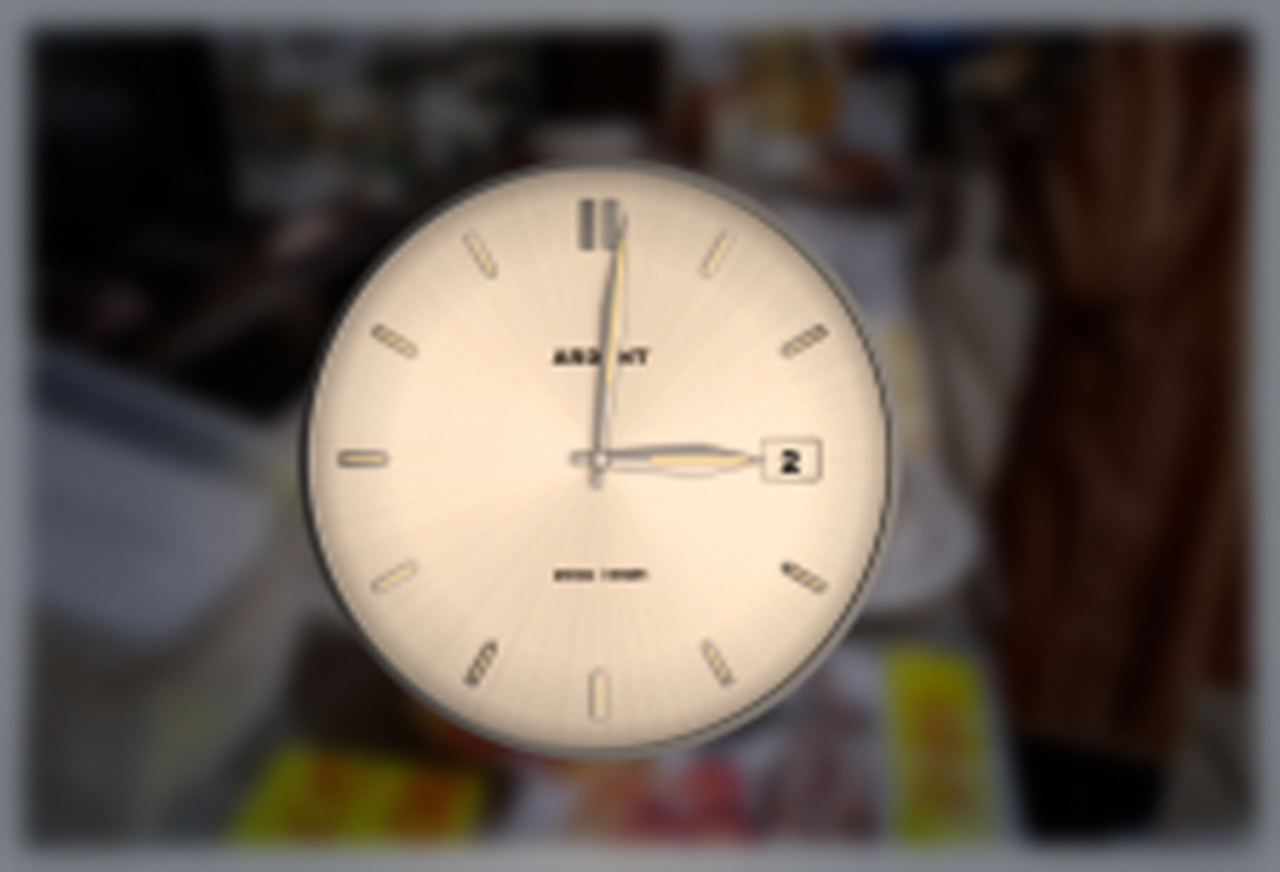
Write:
3,01
